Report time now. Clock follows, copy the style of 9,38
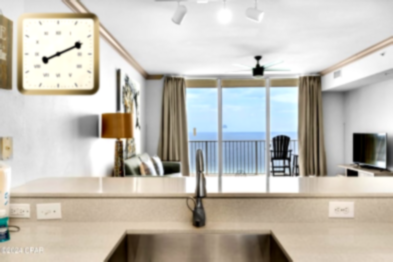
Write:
8,11
